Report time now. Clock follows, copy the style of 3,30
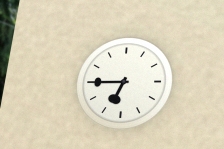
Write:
6,45
